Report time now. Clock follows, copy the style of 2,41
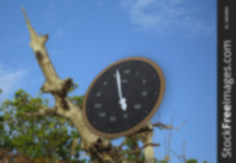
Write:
4,56
